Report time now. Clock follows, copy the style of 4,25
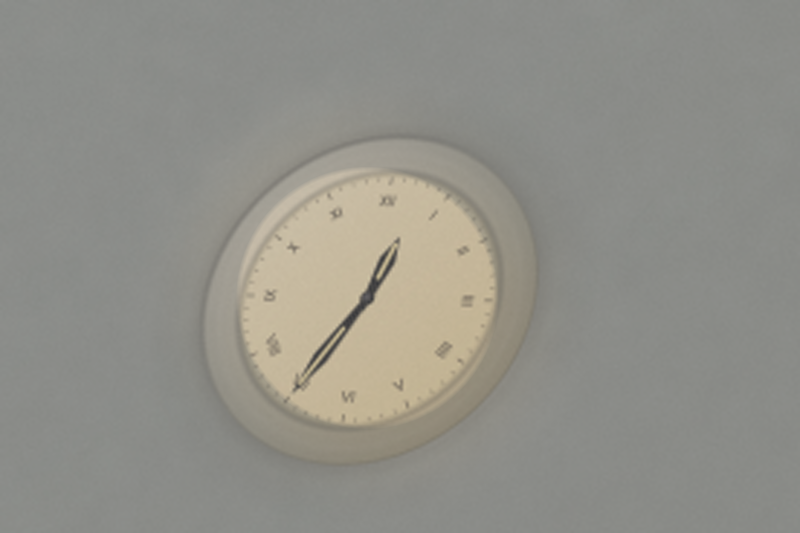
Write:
12,35
